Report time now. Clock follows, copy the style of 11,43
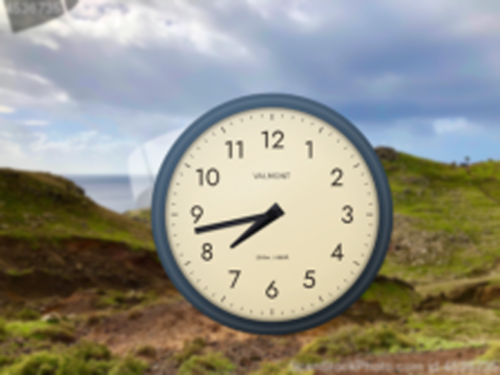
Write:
7,43
